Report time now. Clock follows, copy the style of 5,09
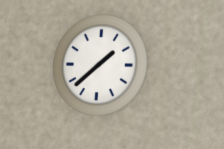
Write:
1,38
